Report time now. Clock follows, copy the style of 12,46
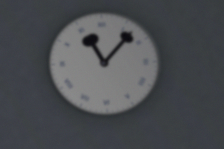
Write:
11,07
